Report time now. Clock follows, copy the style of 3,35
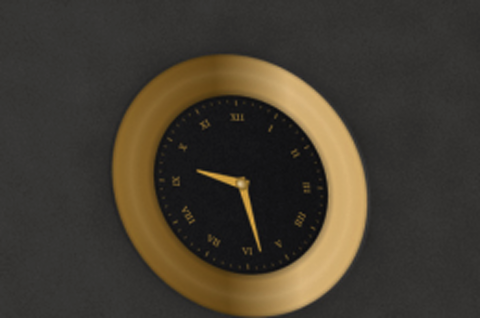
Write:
9,28
